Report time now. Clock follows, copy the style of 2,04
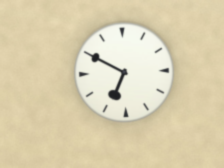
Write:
6,50
